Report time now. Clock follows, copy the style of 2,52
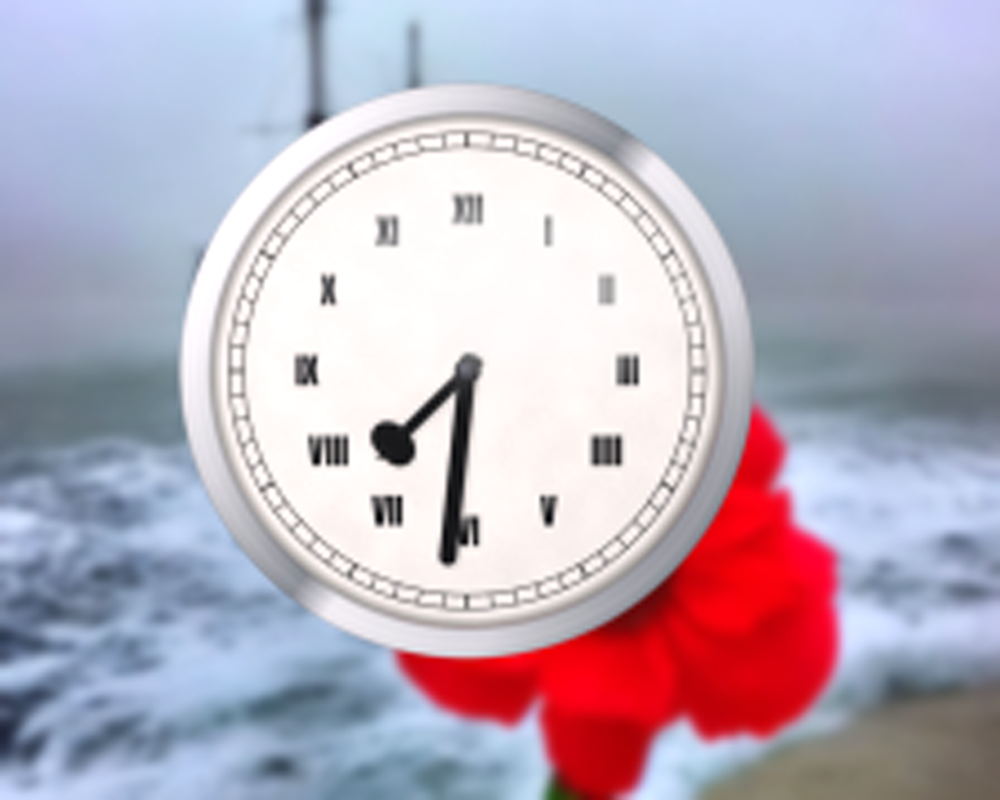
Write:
7,31
